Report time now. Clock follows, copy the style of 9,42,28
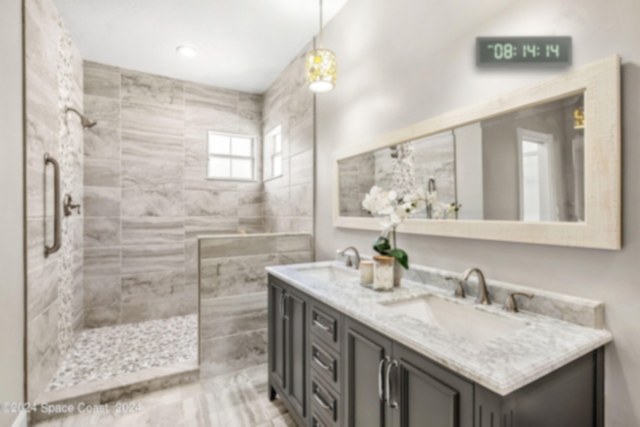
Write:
8,14,14
